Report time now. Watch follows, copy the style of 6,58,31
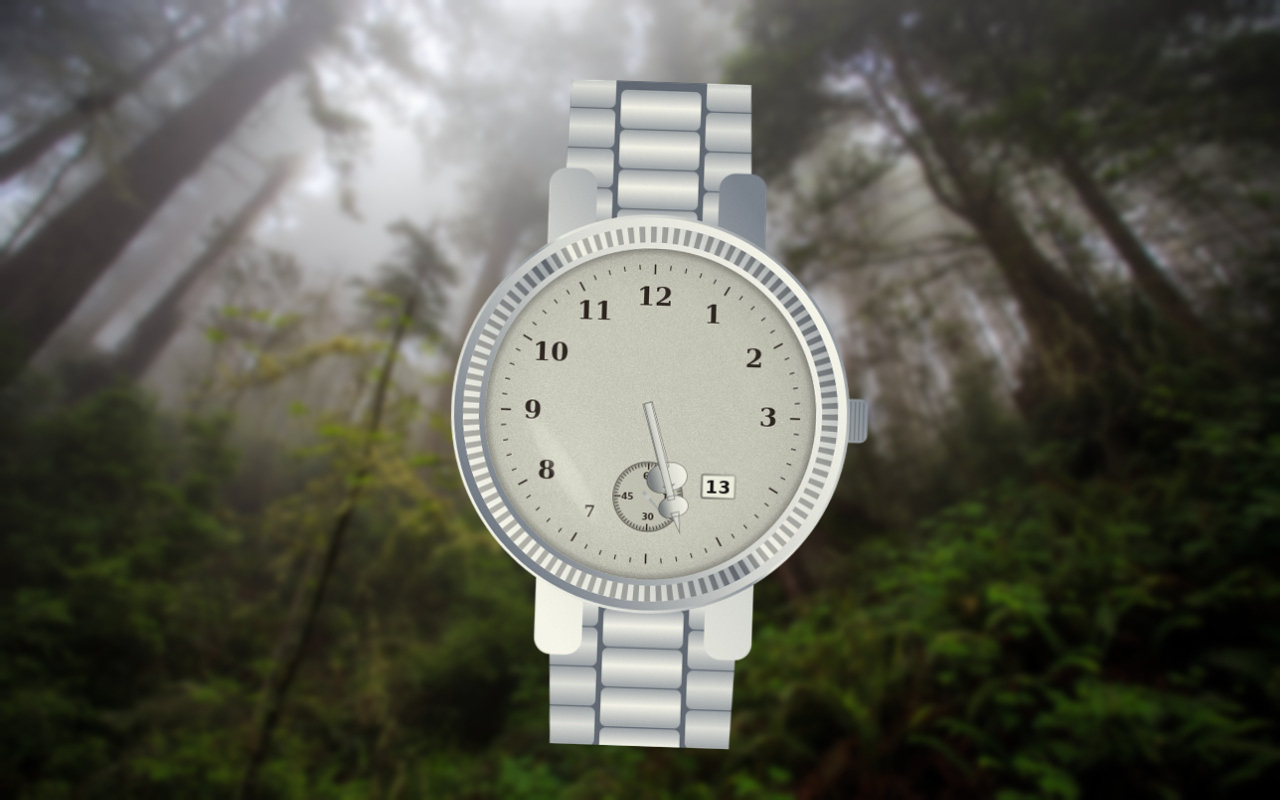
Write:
5,27,23
